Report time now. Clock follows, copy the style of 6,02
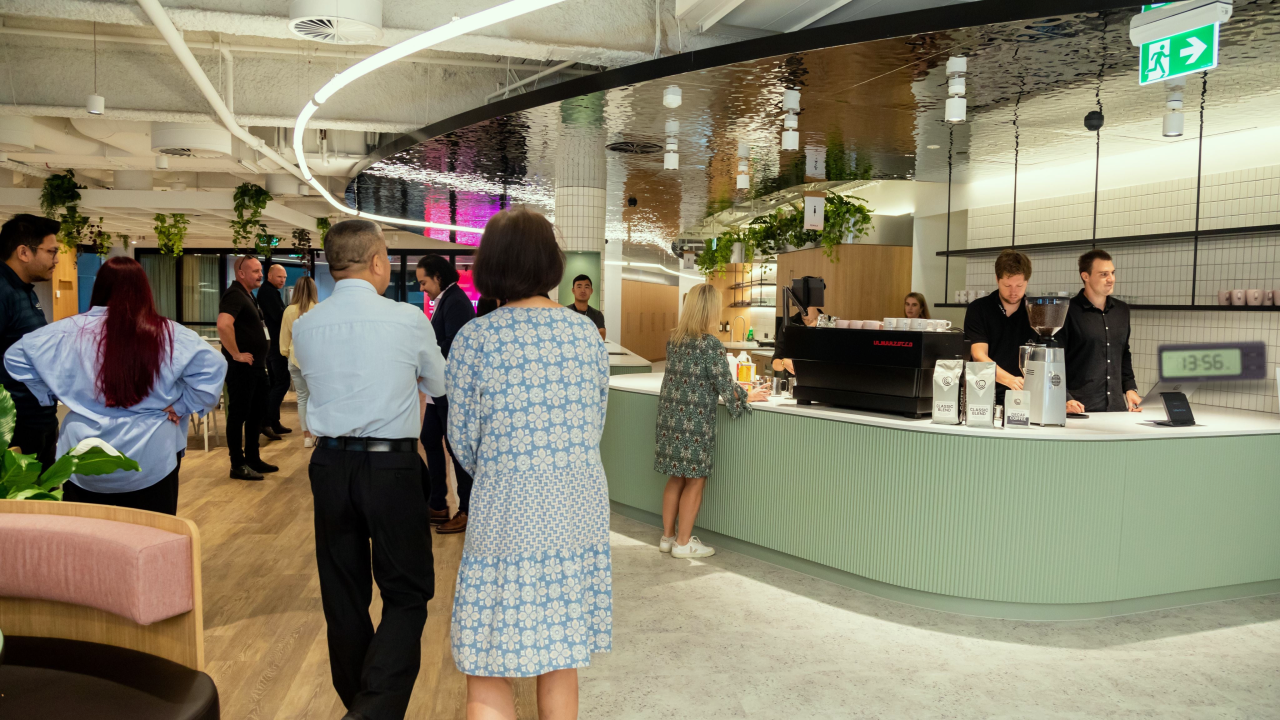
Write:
13,56
